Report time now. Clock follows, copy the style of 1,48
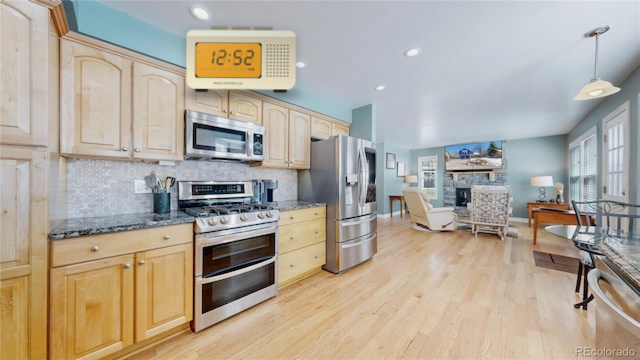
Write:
12,52
